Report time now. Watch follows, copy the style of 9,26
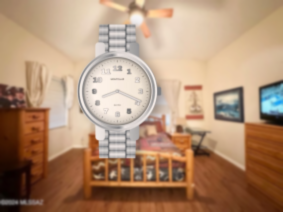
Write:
8,19
